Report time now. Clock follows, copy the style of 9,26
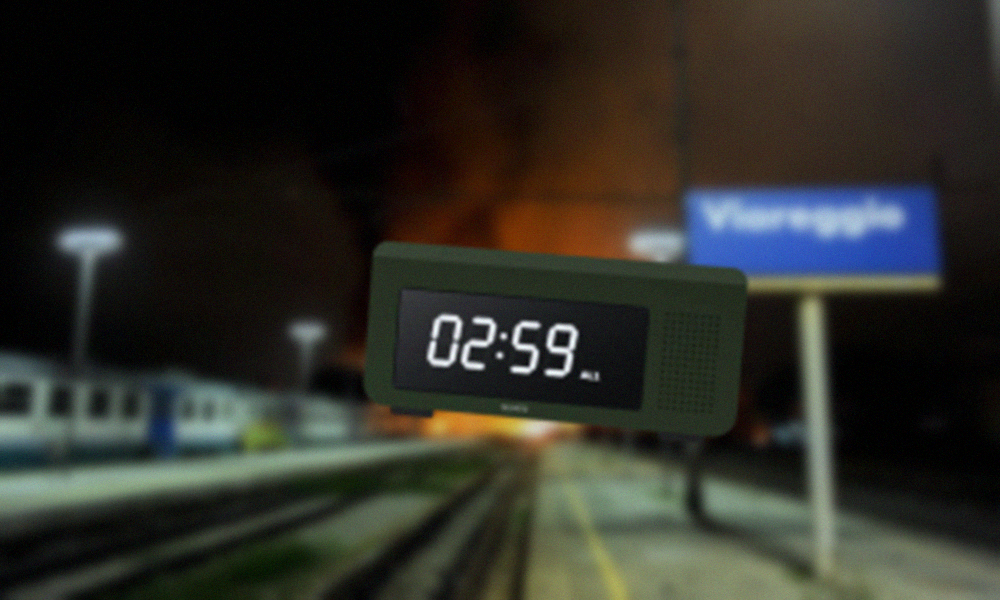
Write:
2,59
